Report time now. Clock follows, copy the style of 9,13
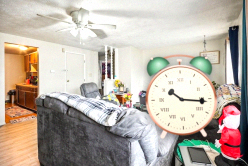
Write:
10,16
